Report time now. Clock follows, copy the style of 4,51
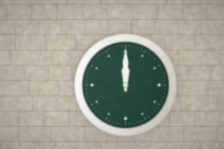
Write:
12,00
